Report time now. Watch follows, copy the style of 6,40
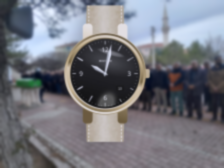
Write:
10,02
